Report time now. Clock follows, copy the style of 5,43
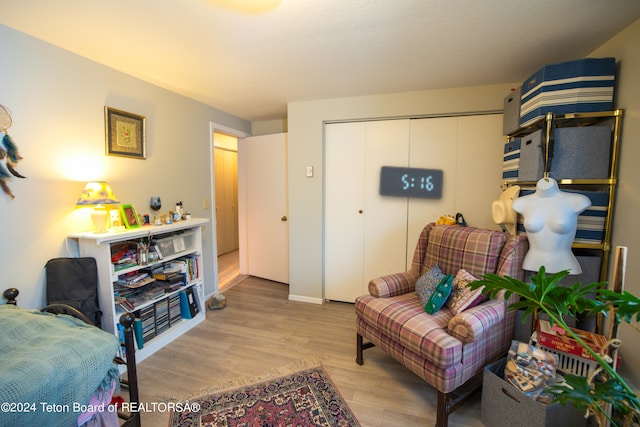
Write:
5,16
